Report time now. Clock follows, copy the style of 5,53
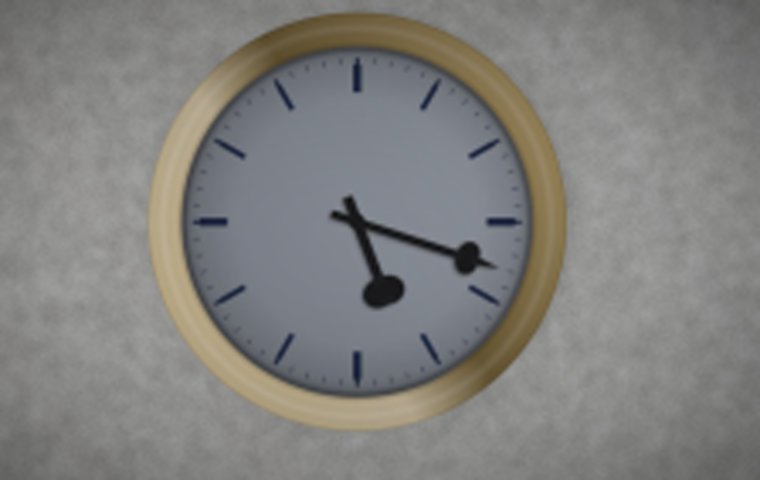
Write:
5,18
